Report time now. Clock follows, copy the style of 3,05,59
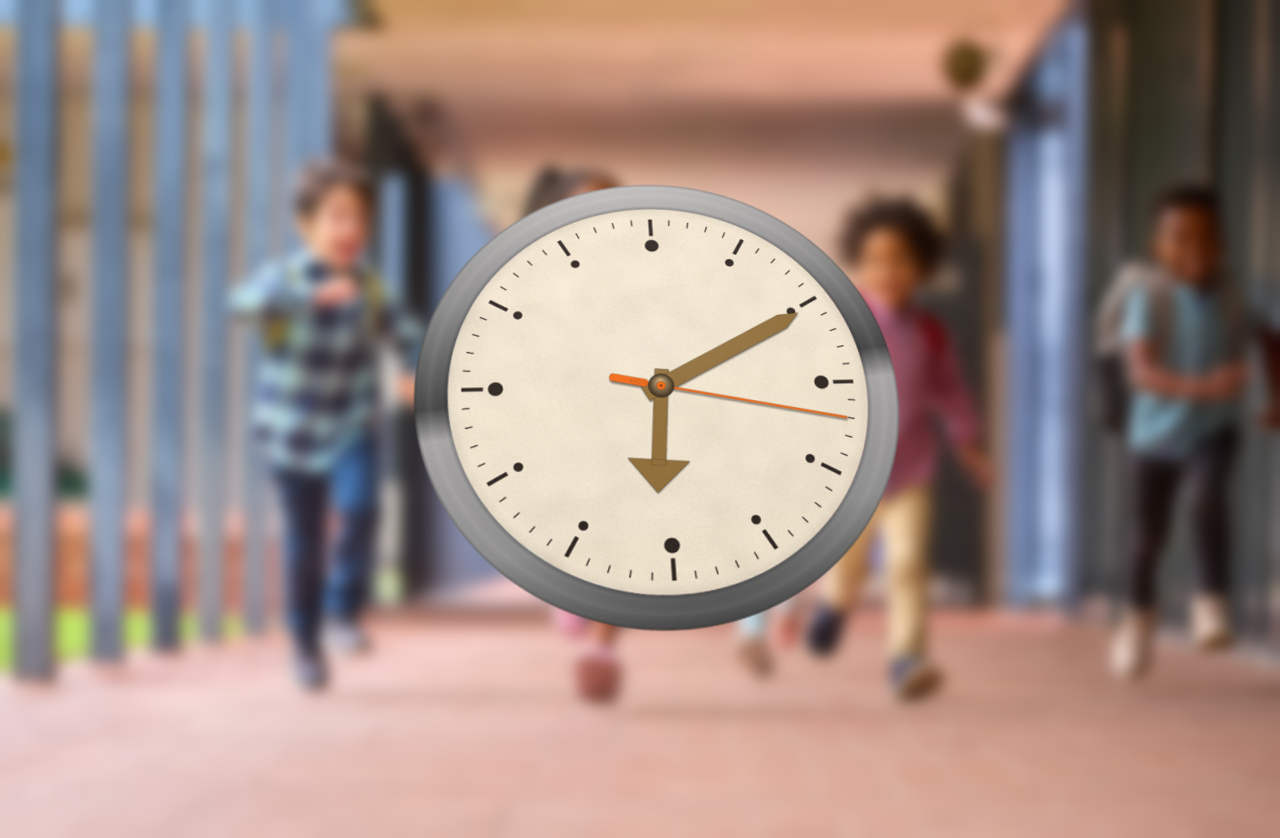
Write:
6,10,17
